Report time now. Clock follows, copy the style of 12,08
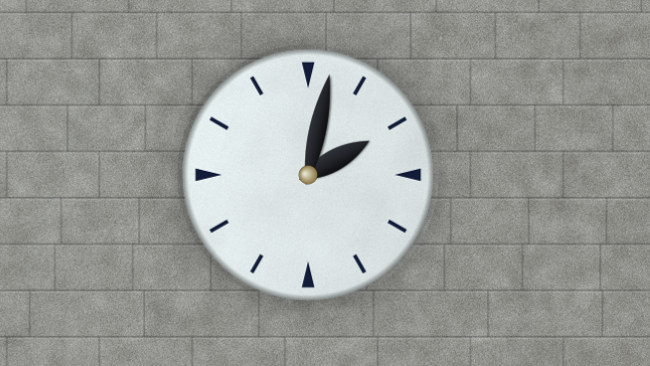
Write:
2,02
